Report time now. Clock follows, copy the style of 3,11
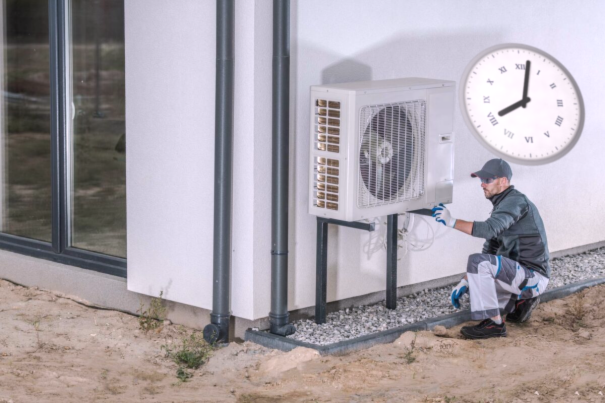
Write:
8,02
